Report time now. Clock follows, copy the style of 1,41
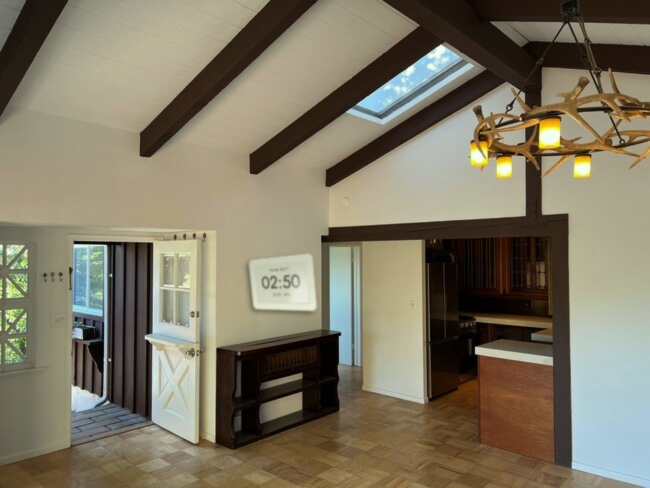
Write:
2,50
